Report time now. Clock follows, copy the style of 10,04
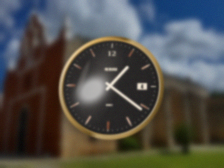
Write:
1,21
